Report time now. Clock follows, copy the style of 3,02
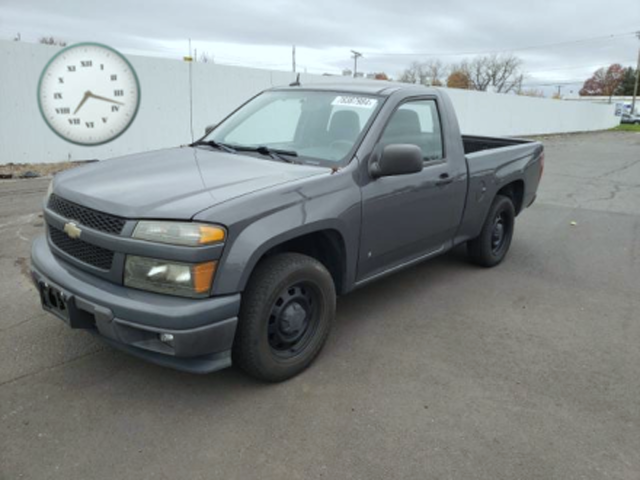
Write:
7,18
